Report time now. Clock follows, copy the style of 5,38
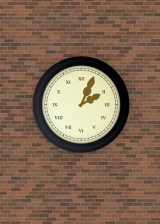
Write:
2,04
